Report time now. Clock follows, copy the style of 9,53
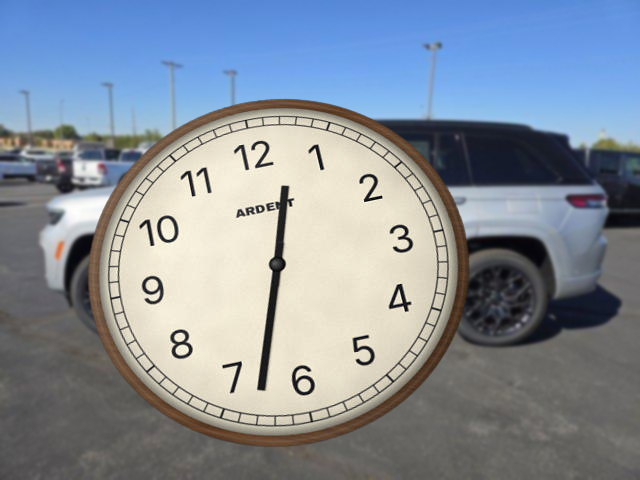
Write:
12,33
